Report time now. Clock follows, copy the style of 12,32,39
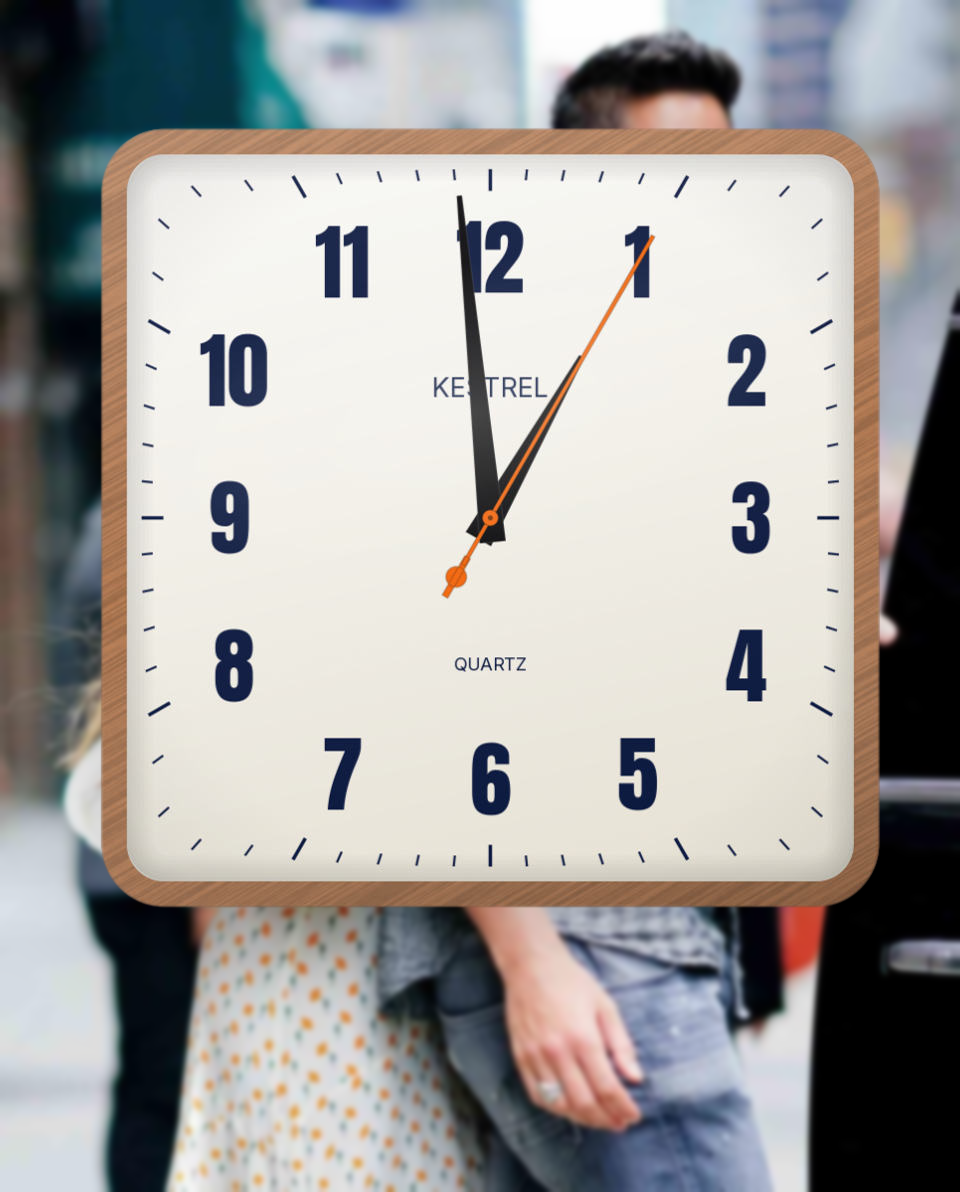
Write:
12,59,05
